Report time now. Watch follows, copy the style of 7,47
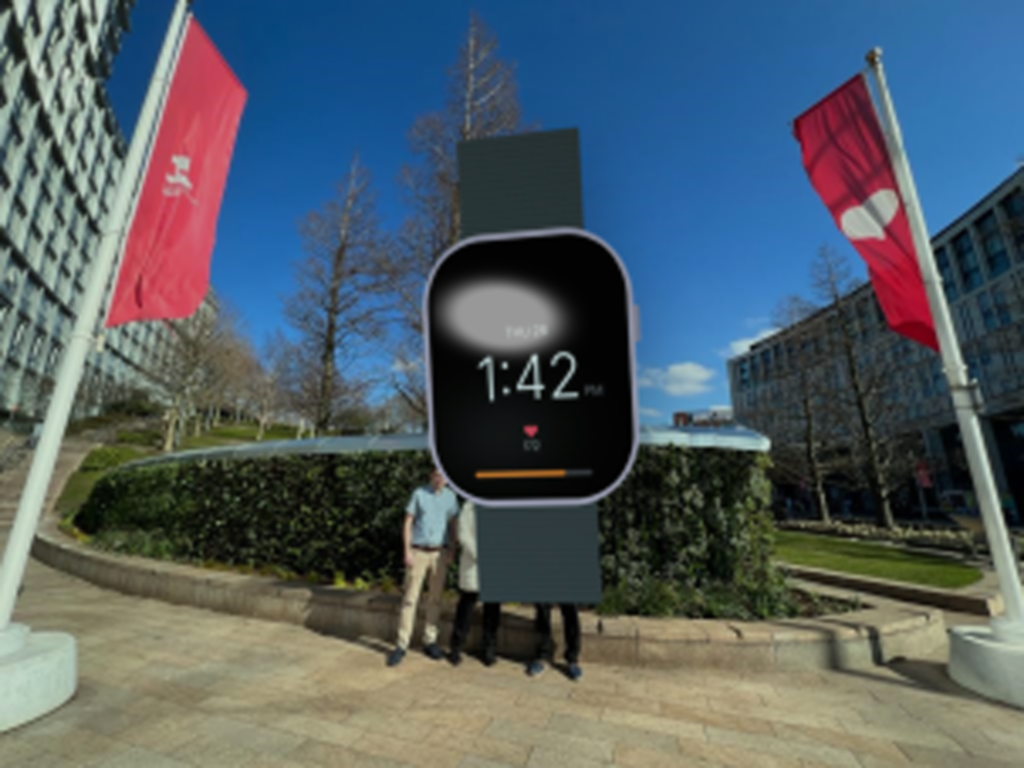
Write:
1,42
